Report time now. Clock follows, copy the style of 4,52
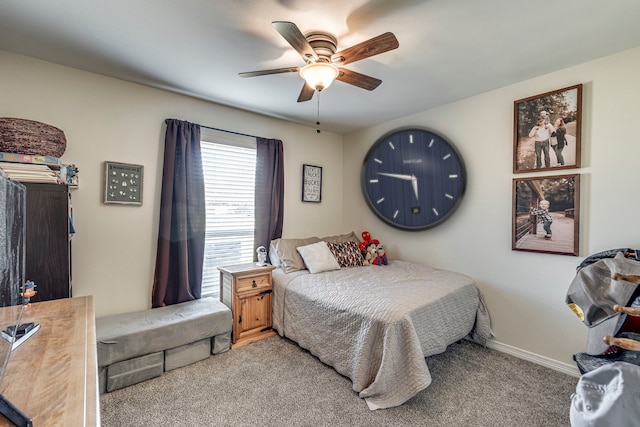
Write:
5,47
